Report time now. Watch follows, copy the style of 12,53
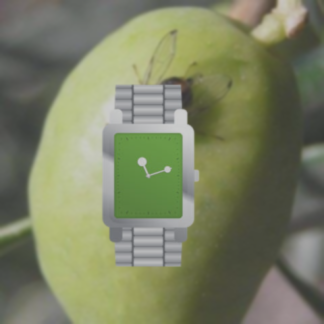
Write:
11,12
